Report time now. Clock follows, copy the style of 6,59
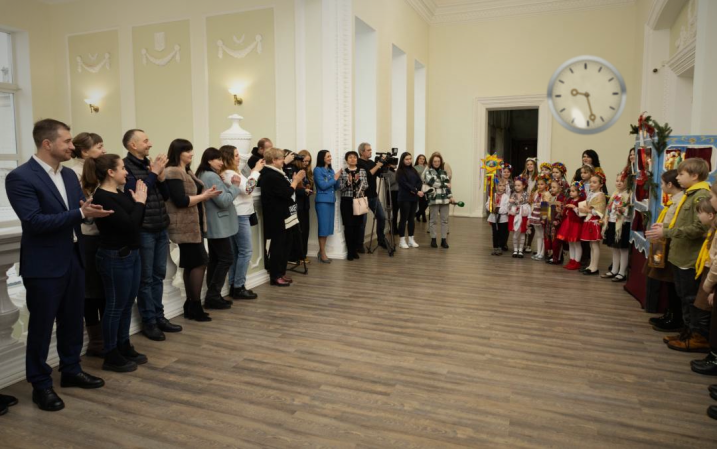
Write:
9,28
